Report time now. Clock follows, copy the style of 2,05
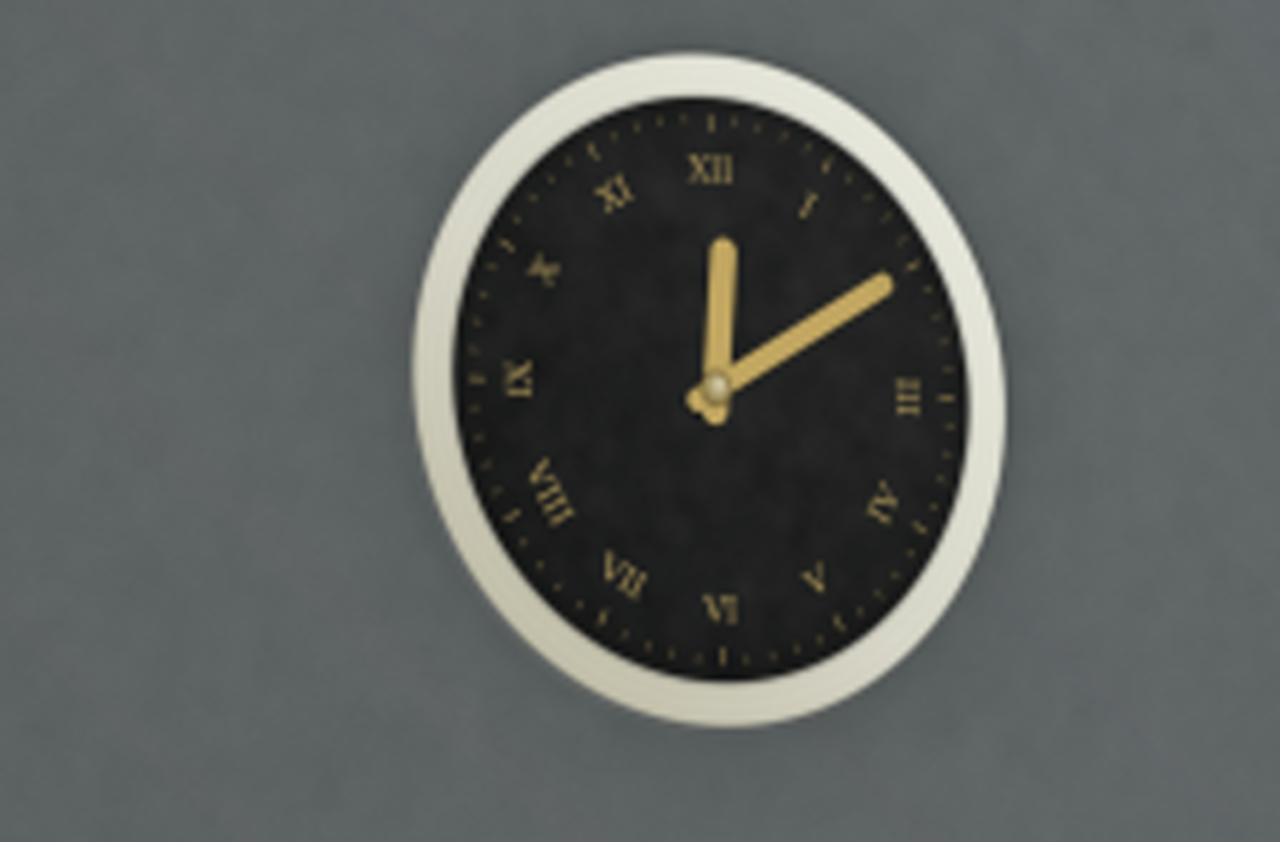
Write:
12,10
